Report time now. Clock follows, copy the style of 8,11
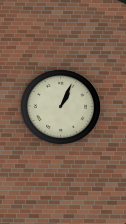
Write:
1,04
